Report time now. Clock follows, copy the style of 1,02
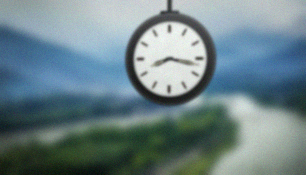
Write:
8,17
